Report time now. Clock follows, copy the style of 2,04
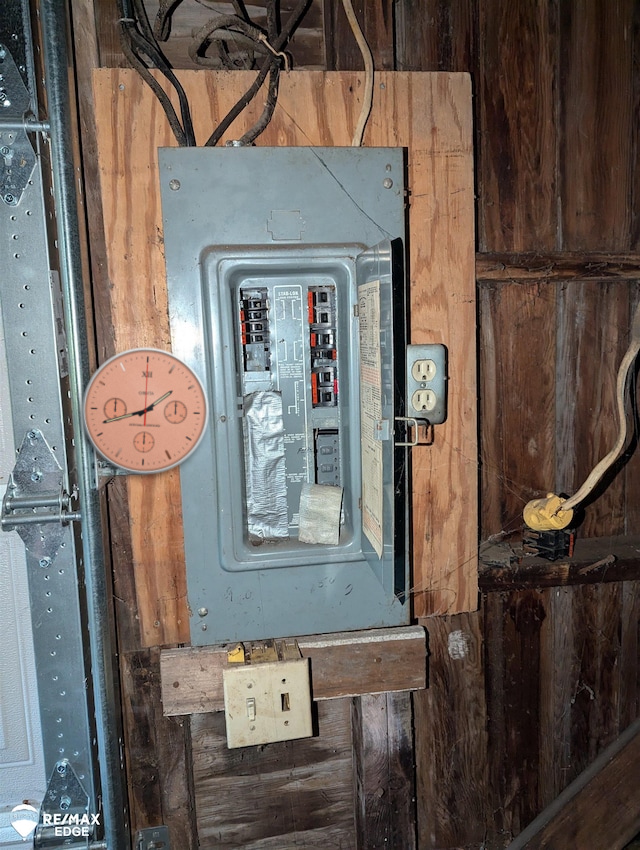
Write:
1,42
